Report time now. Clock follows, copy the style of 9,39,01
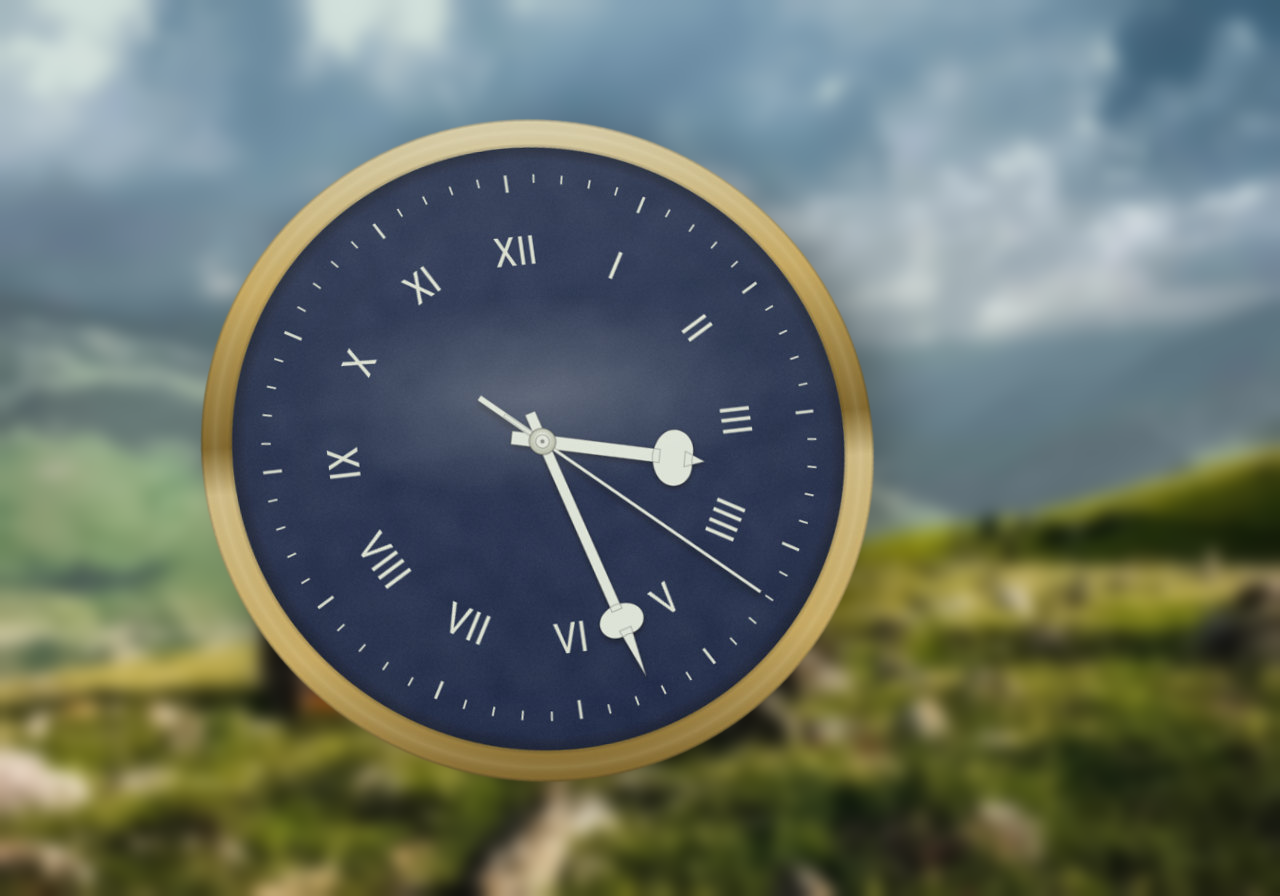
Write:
3,27,22
